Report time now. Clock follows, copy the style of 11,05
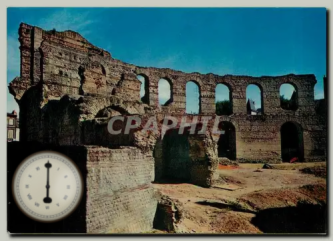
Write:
6,00
